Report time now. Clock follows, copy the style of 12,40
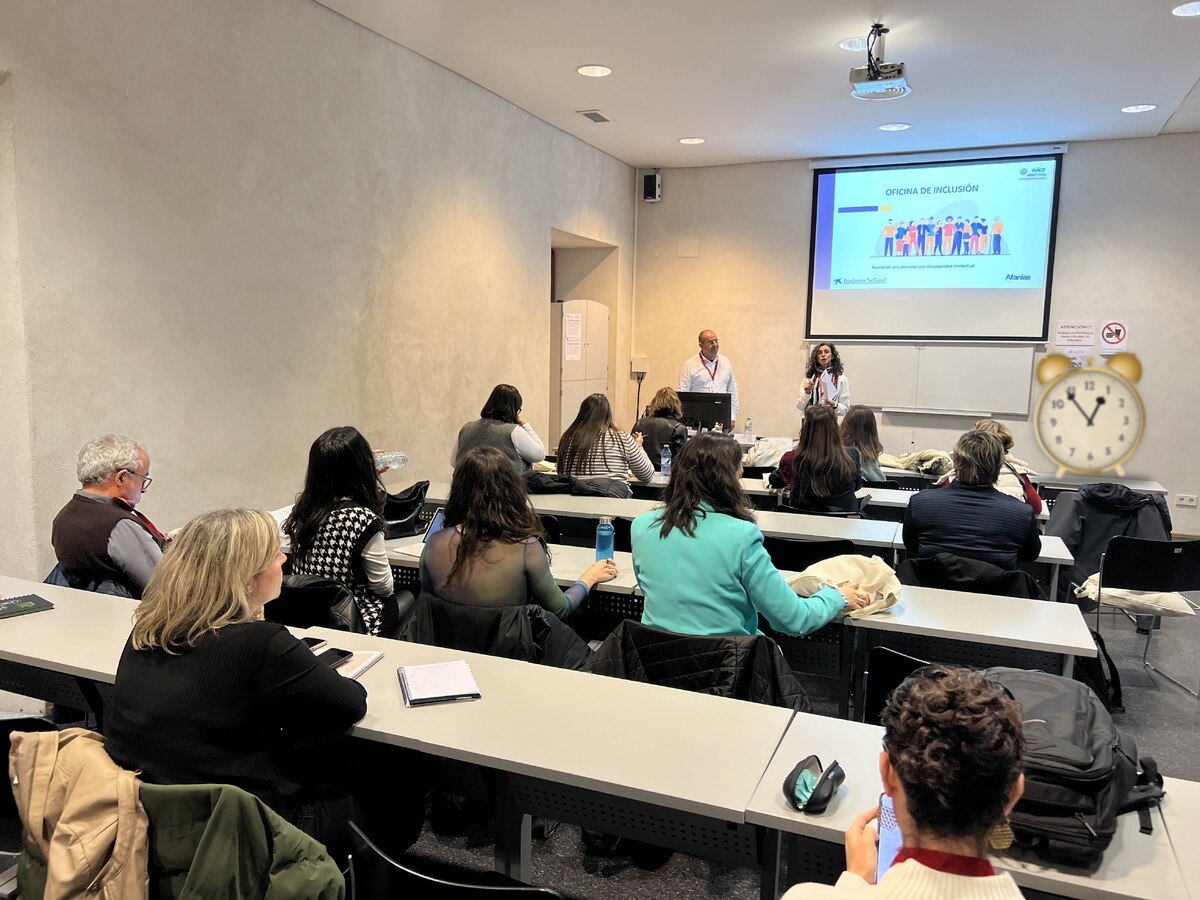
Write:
12,54
